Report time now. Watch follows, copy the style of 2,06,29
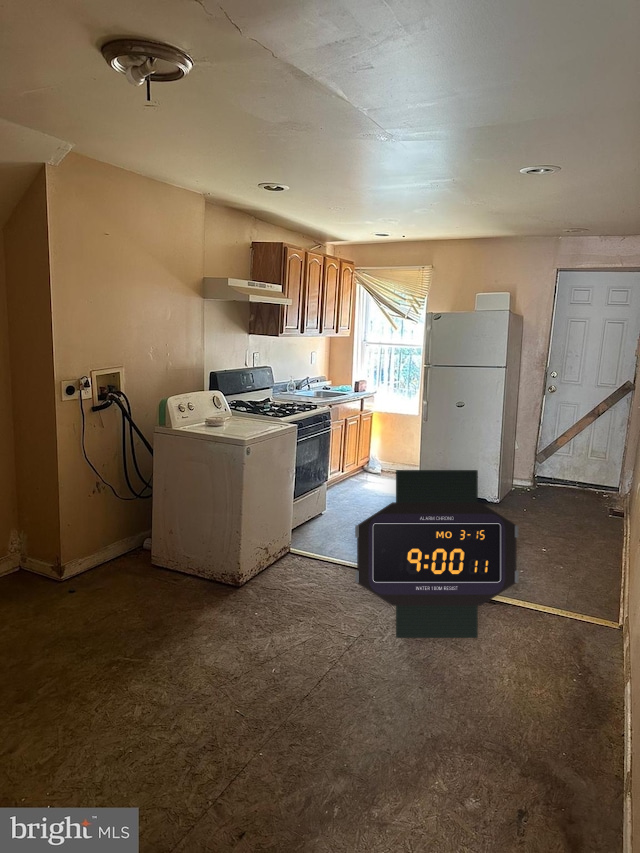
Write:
9,00,11
